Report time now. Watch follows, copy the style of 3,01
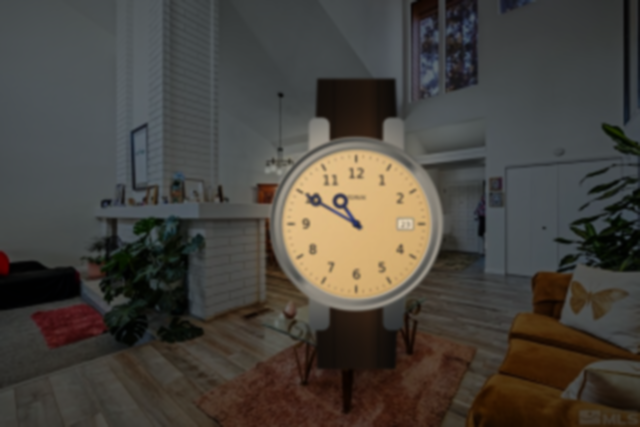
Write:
10,50
